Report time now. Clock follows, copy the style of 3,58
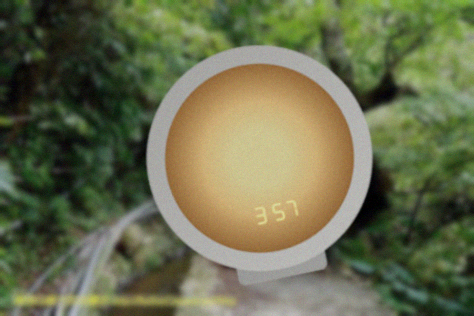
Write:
3,57
